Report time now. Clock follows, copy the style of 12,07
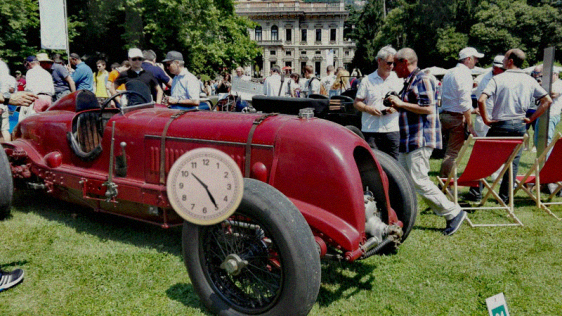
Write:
10,25
